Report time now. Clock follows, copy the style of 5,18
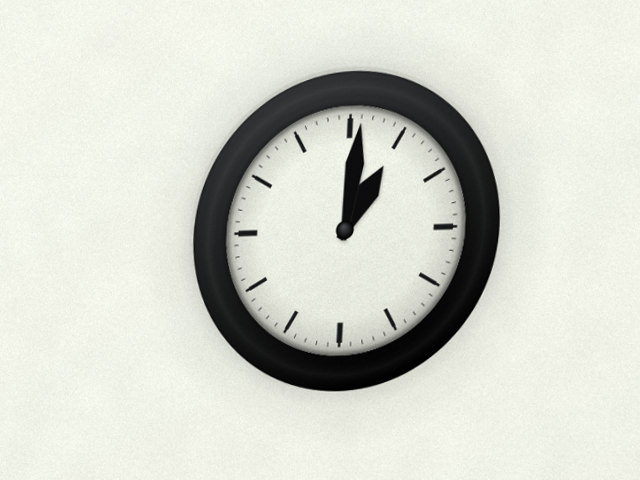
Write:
1,01
